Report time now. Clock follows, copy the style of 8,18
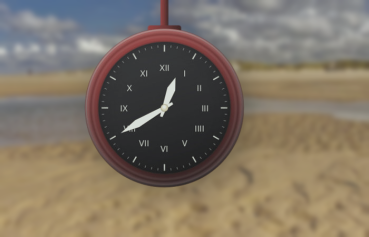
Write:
12,40
